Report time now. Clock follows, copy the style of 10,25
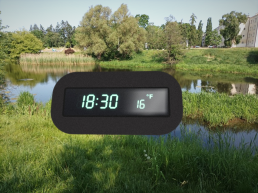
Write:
18,30
